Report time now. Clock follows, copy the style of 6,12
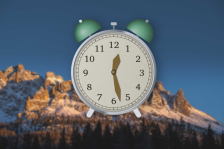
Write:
12,28
